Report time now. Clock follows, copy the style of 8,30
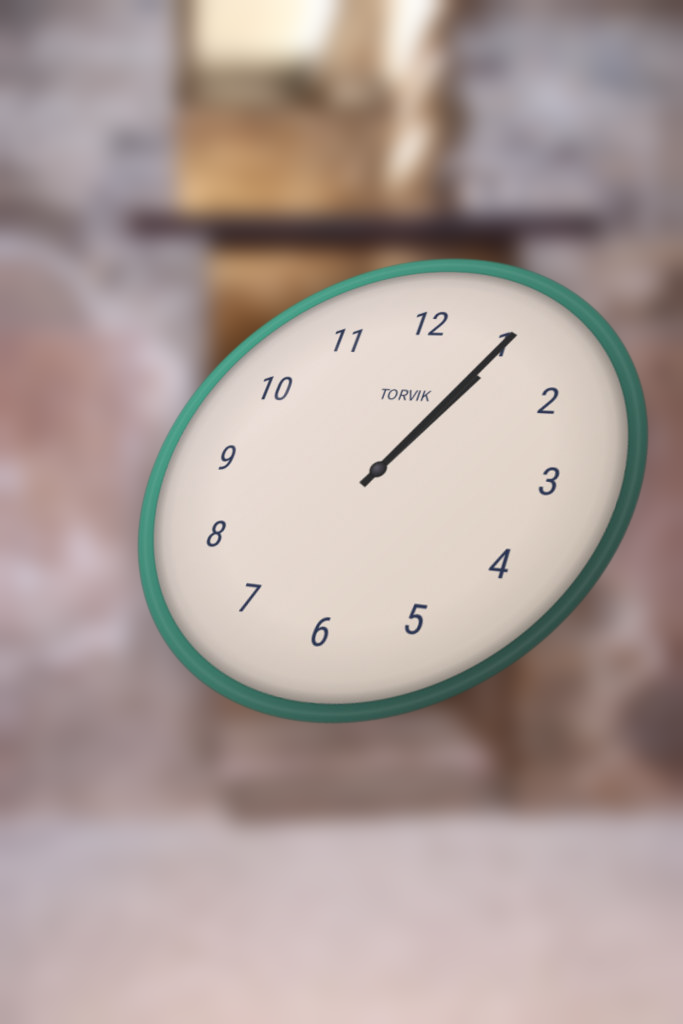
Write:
1,05
